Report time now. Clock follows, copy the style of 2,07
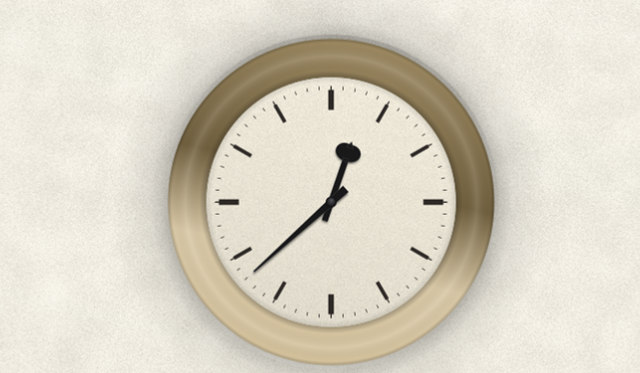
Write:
12,38
